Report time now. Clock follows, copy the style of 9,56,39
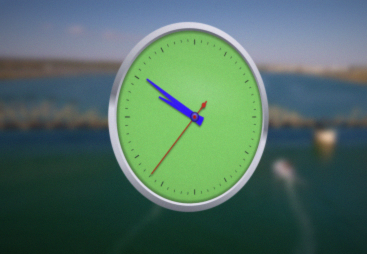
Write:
9,50,37
